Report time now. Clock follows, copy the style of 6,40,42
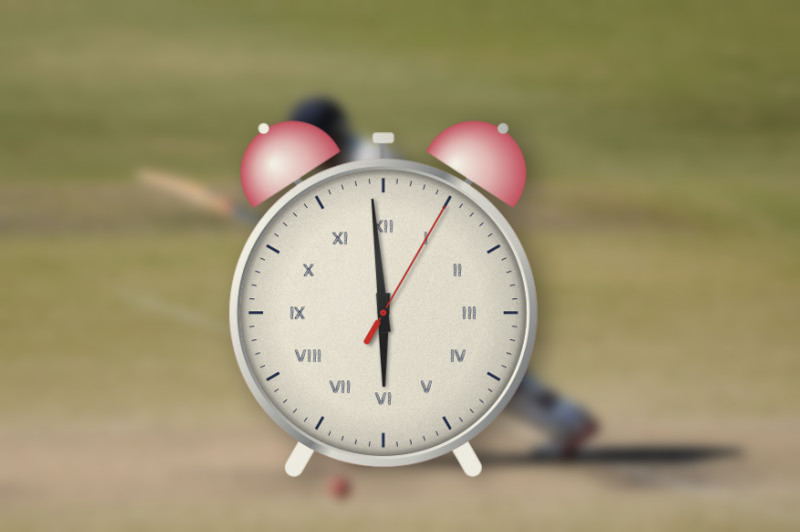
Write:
5,59,05
